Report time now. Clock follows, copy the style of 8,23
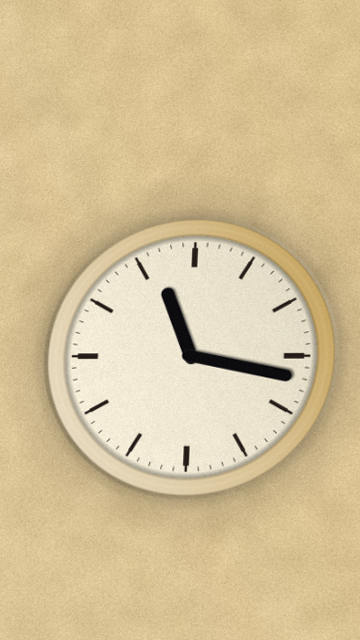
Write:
11,17
